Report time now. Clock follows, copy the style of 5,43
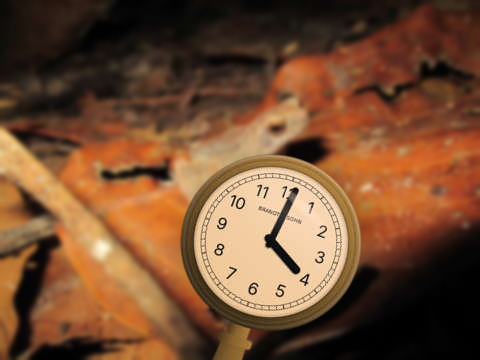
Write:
4,01
